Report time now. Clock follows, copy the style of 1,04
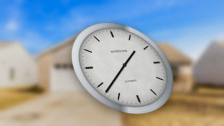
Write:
1,38
